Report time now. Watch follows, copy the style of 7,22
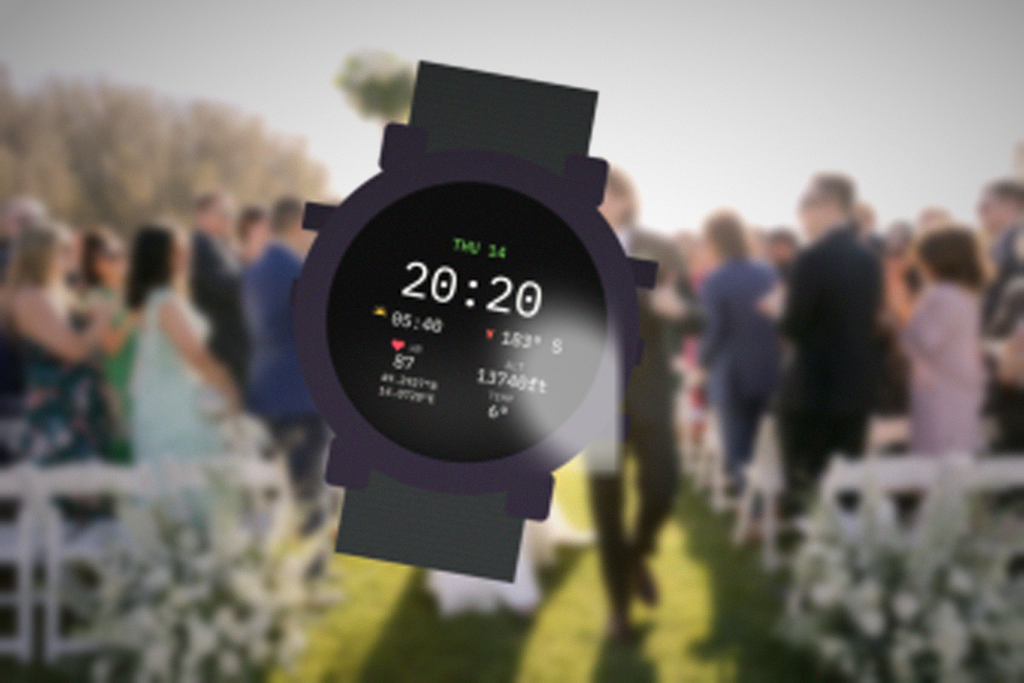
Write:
20,20
